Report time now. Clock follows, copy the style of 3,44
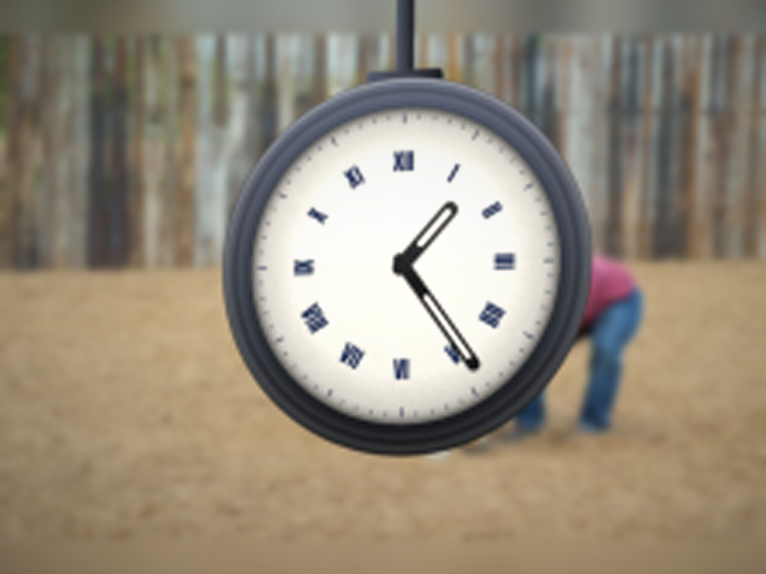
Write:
1,24
